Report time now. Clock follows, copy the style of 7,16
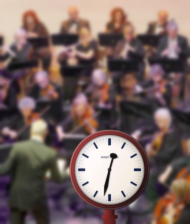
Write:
12,32
